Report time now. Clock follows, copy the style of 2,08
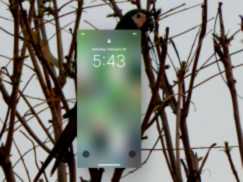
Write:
5,43
